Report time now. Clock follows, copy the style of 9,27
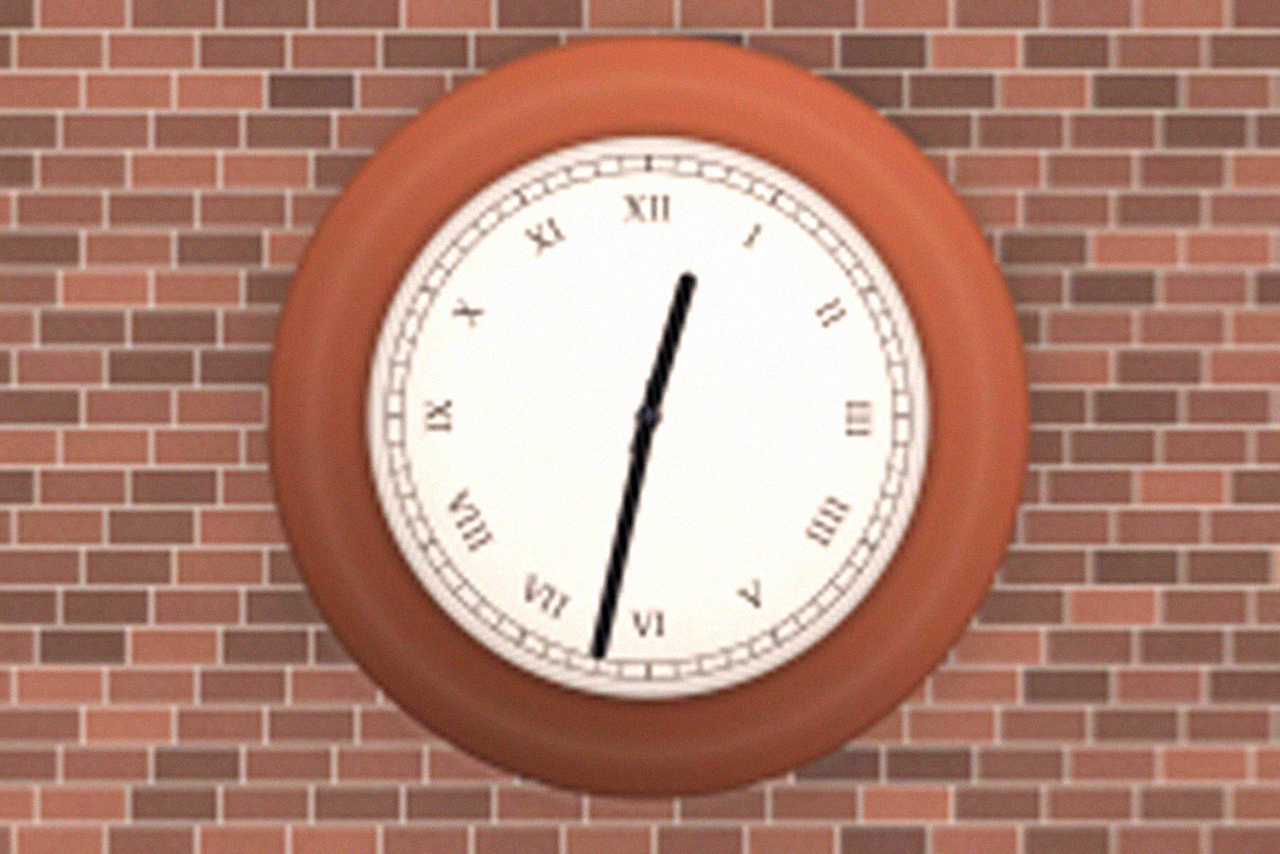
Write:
12,32
